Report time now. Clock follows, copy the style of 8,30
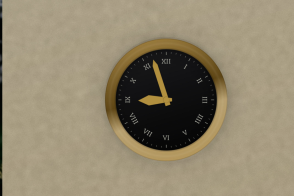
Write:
8,57
